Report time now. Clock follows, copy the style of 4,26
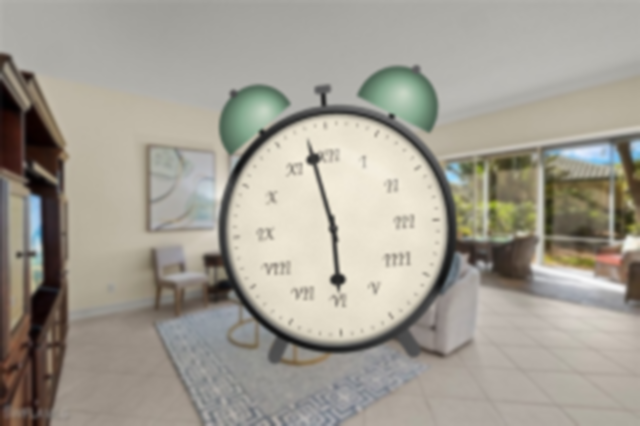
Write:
5,58
